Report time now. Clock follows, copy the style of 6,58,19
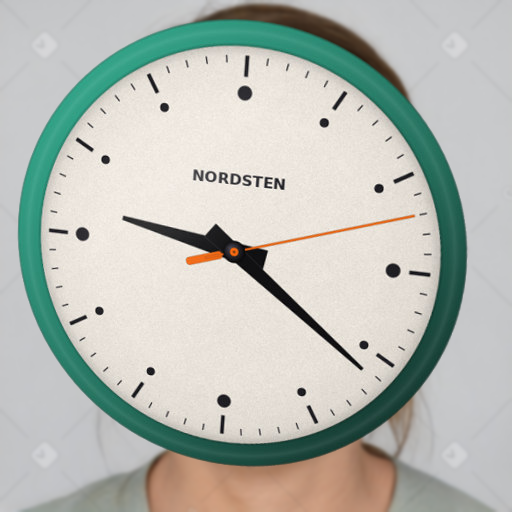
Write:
9,21,12
